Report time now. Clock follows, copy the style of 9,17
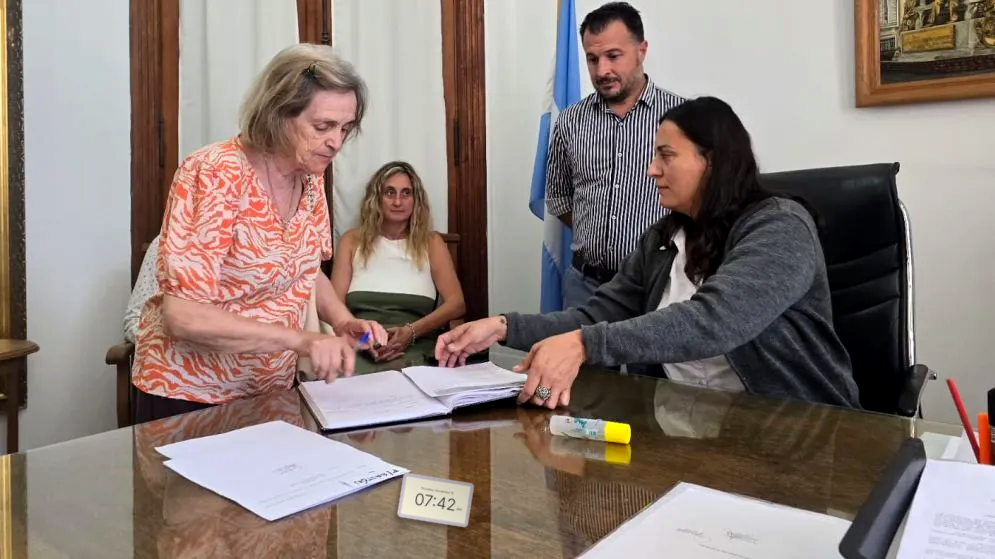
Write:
7,42
